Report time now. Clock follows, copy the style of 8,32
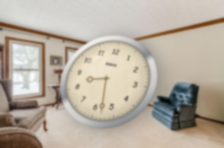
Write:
8,28
